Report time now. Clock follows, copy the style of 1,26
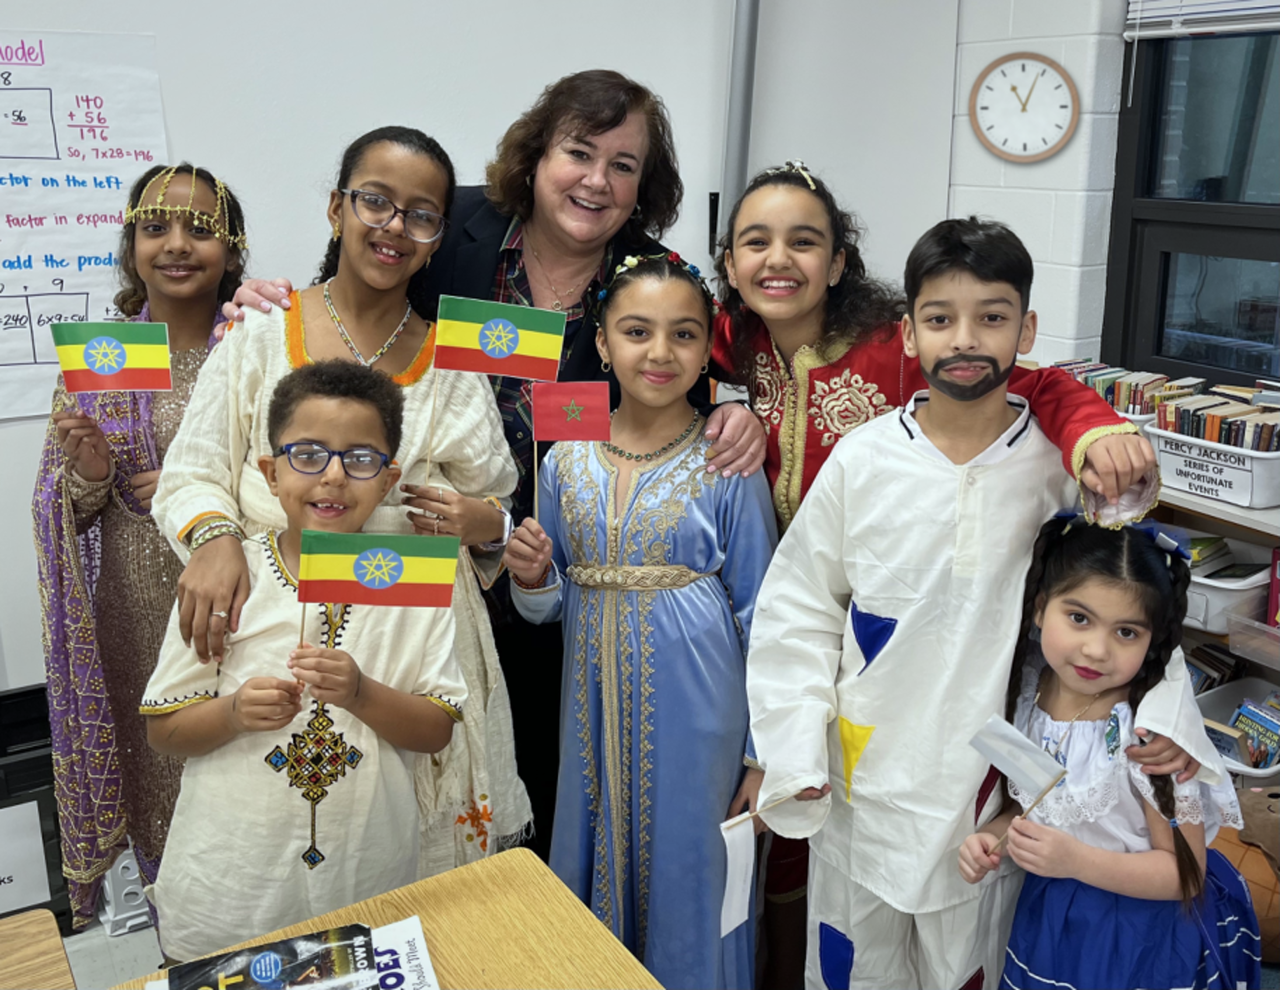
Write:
11,04
